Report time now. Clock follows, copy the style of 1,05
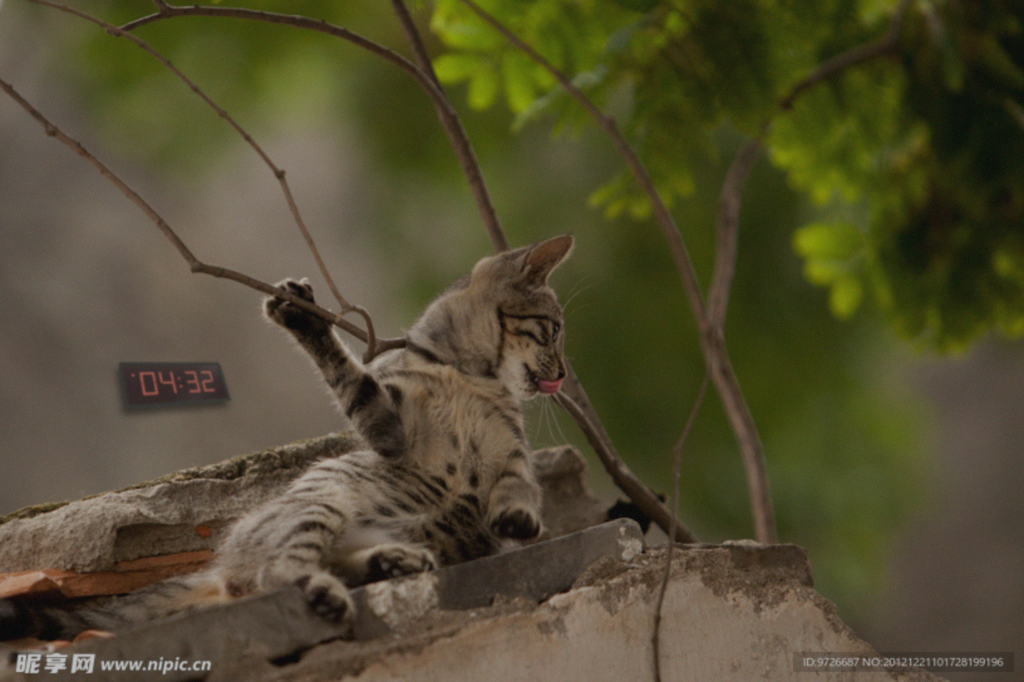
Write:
4,32
